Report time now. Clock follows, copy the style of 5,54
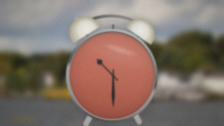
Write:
10,30
